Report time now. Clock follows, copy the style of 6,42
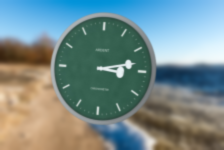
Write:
3,13
